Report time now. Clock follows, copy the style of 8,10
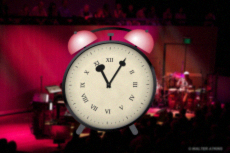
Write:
11,05
